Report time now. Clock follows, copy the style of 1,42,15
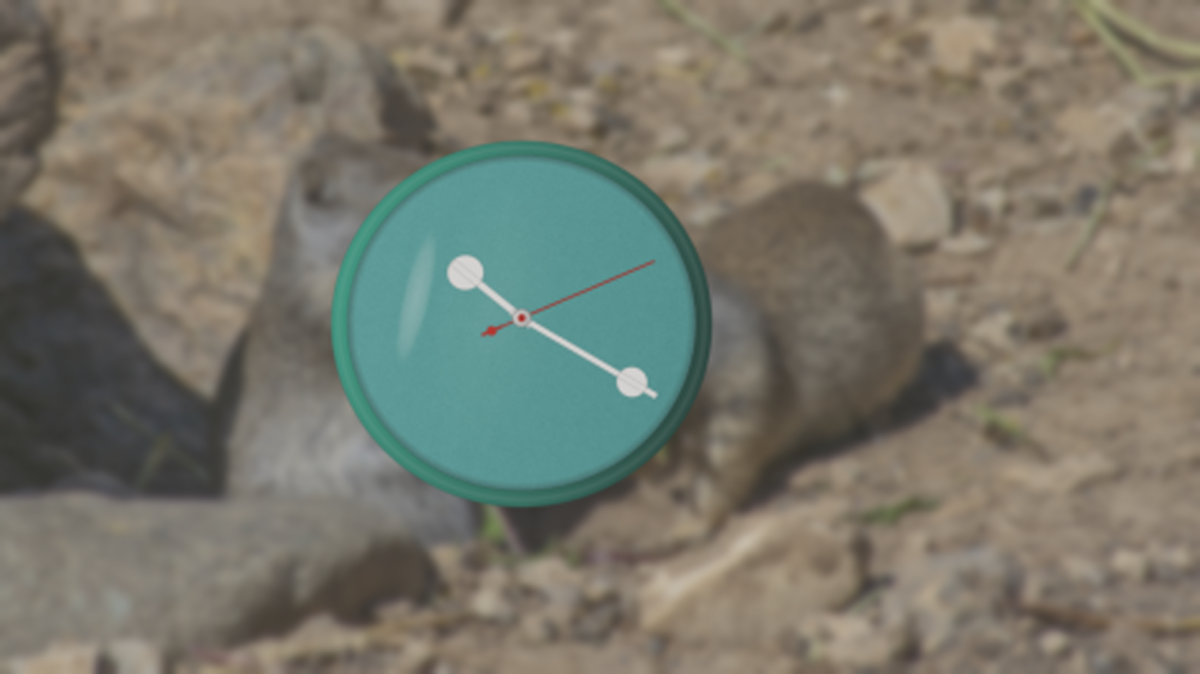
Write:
10,20,11
